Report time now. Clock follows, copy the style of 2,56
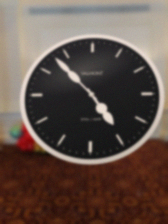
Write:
4,53
